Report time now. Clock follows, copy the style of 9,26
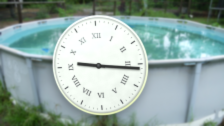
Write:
9,16
